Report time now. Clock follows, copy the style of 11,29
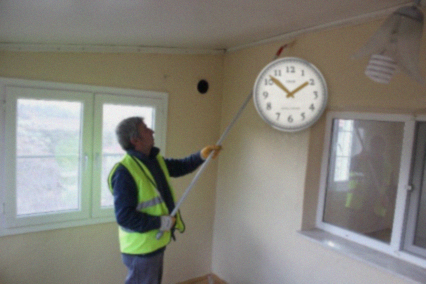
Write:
1,52
